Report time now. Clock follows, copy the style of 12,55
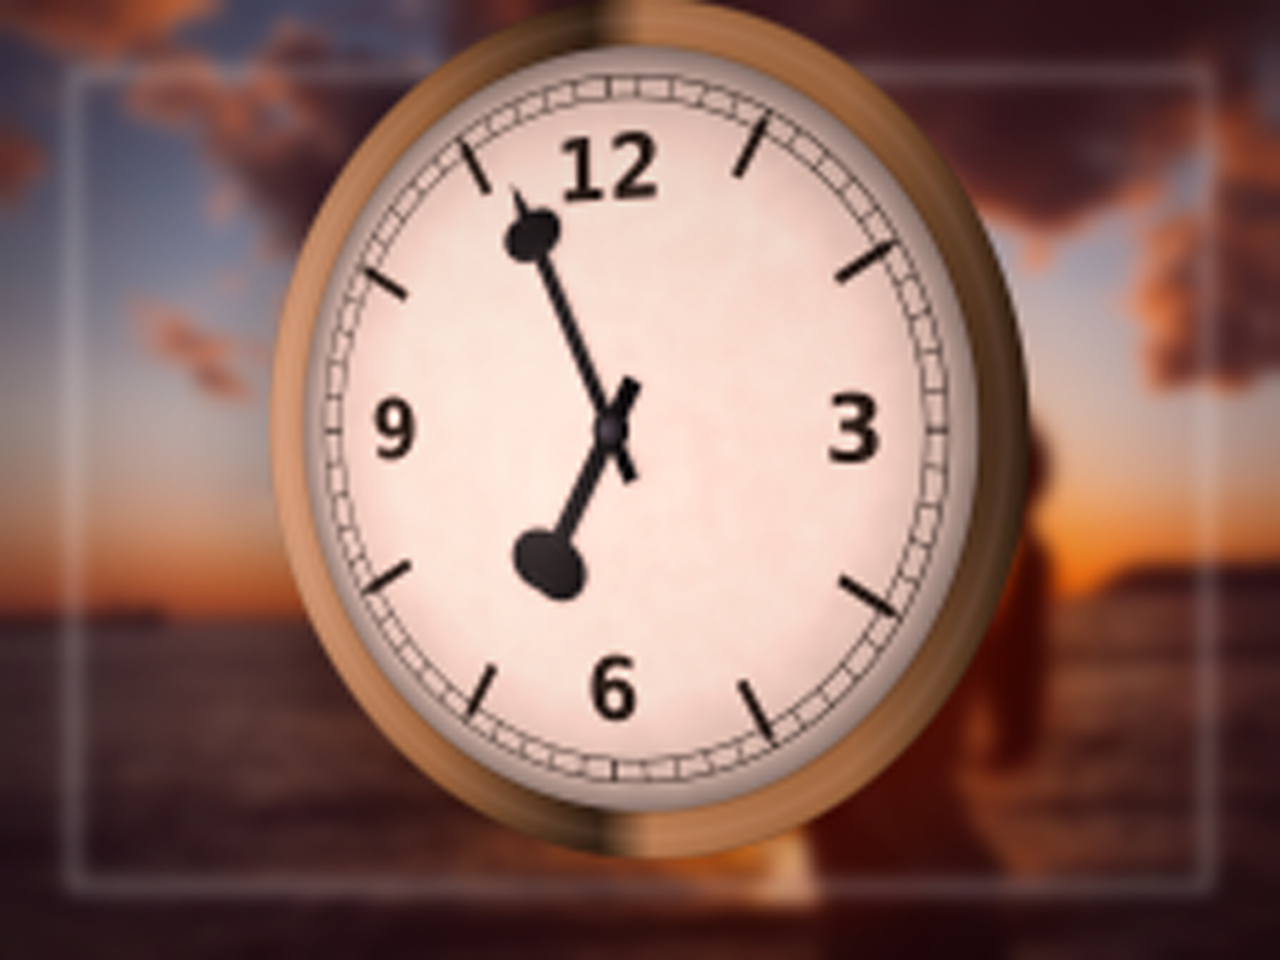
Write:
6,56
